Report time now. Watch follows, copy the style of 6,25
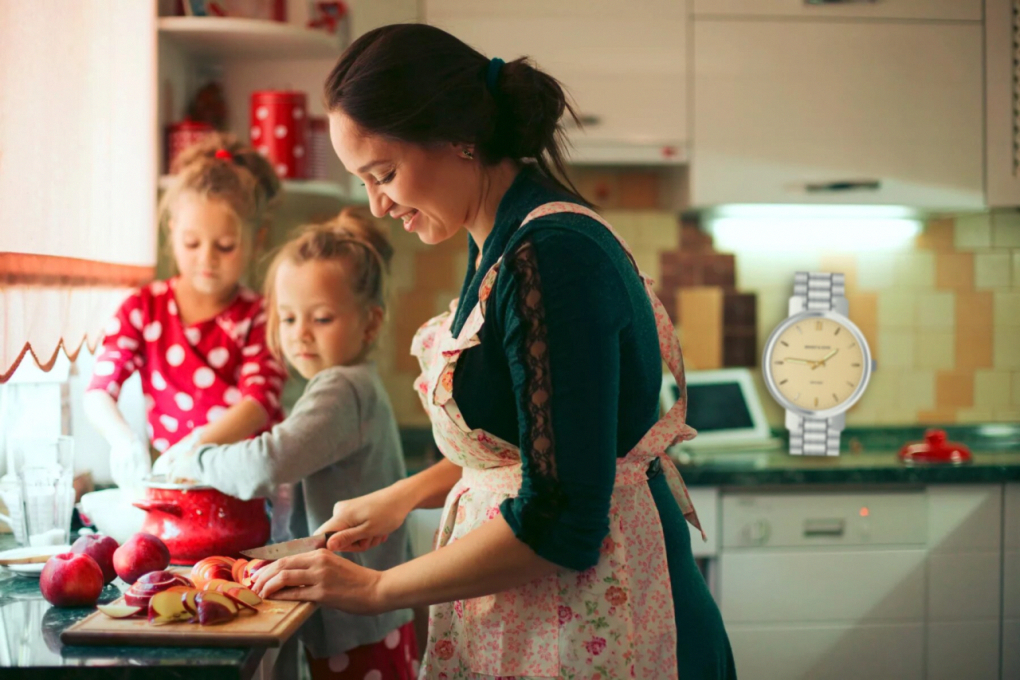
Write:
1,46
